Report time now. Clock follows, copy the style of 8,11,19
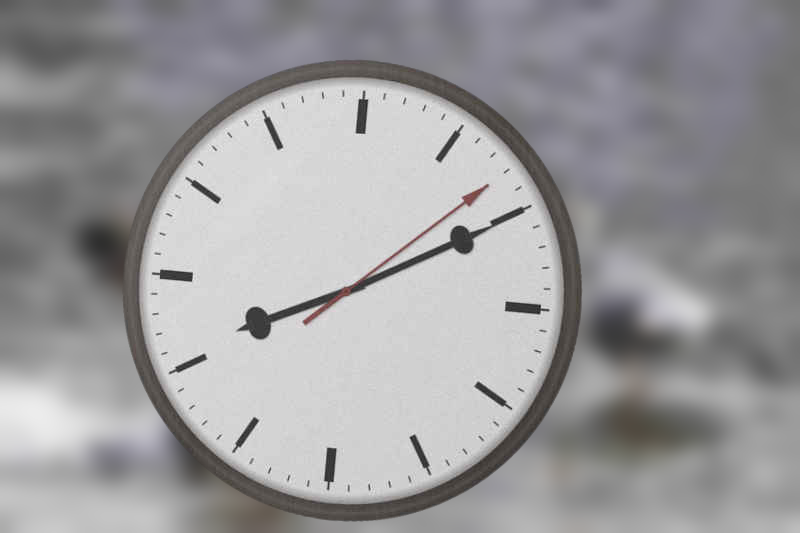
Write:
8,10,08
